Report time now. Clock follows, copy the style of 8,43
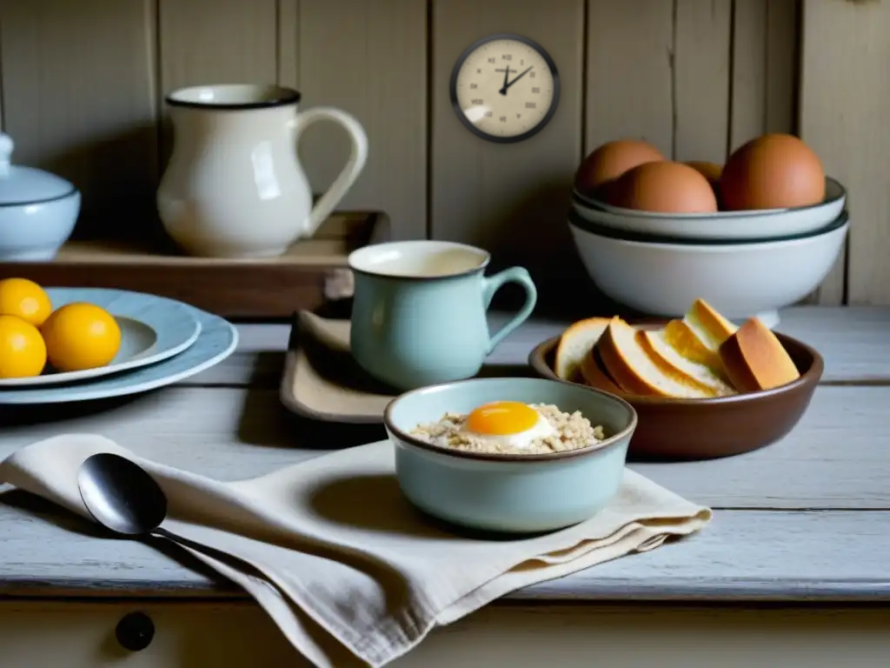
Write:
12,08
